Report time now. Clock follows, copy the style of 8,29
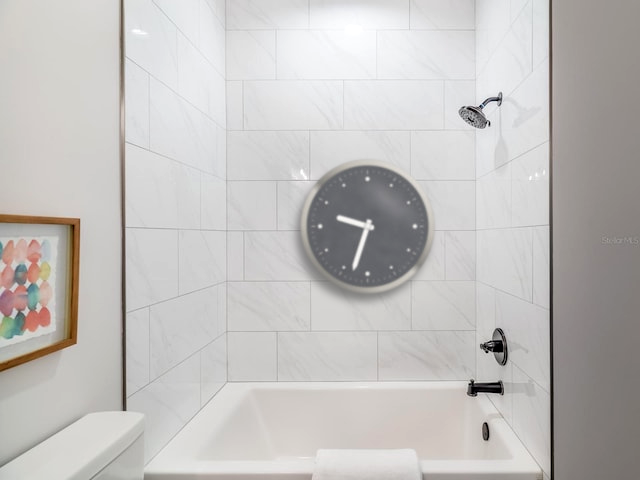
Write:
9,33
